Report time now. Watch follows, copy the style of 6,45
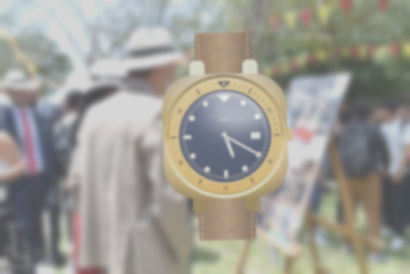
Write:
5,20
